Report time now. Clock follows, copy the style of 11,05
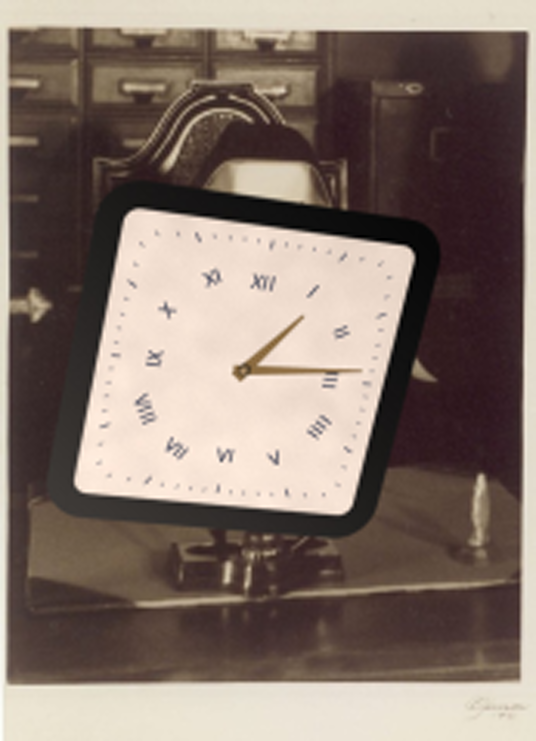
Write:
1,14
